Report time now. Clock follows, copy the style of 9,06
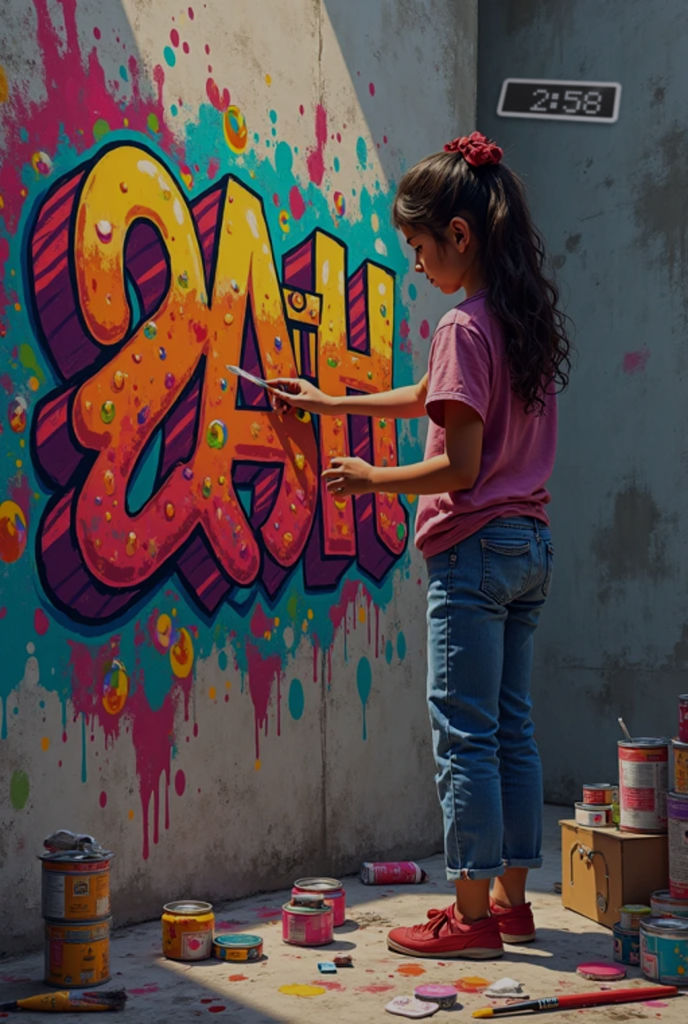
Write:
2,58
